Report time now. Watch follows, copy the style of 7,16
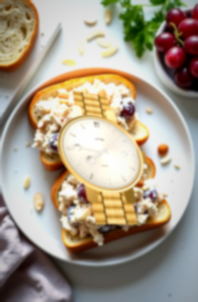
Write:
7,46
